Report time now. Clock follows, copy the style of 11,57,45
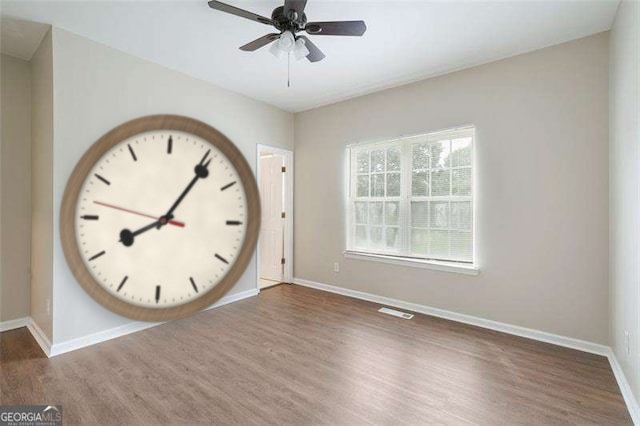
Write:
8,05,47
